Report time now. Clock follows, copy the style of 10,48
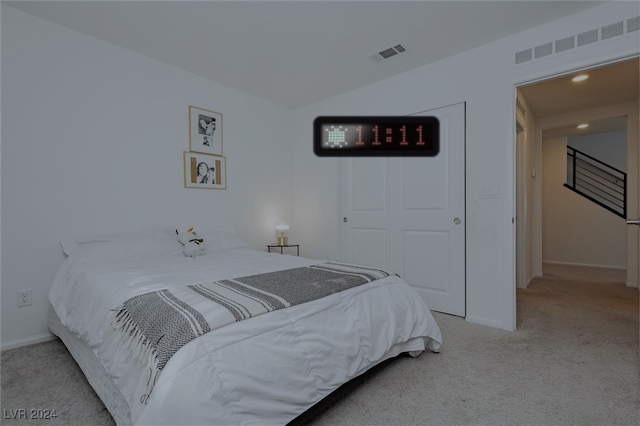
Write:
11,11
